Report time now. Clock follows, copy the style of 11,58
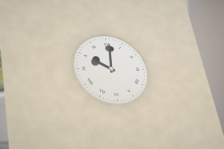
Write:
10,01
